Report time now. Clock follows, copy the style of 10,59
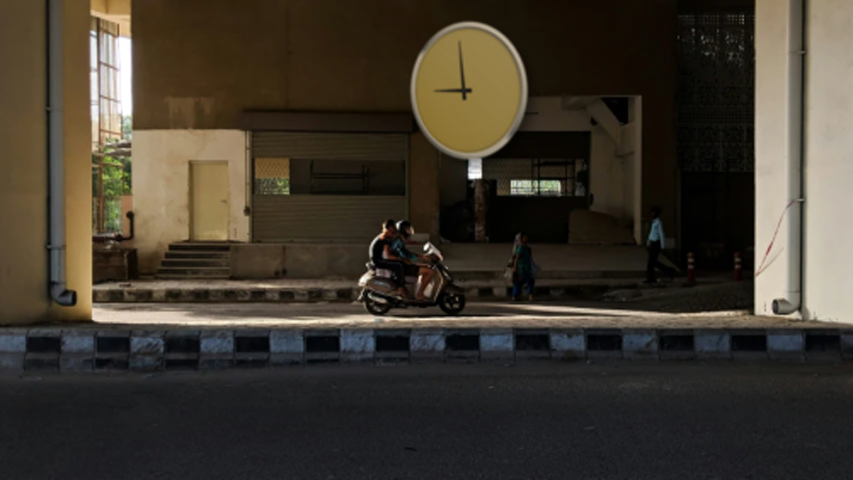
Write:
8,59
